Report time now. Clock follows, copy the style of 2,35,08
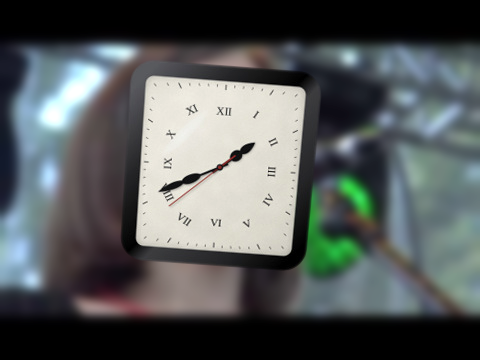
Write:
1,40,38
